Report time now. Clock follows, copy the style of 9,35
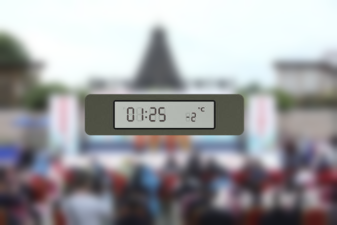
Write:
1,25
